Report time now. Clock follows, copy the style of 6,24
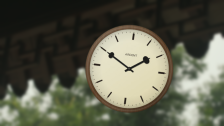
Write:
1,50
